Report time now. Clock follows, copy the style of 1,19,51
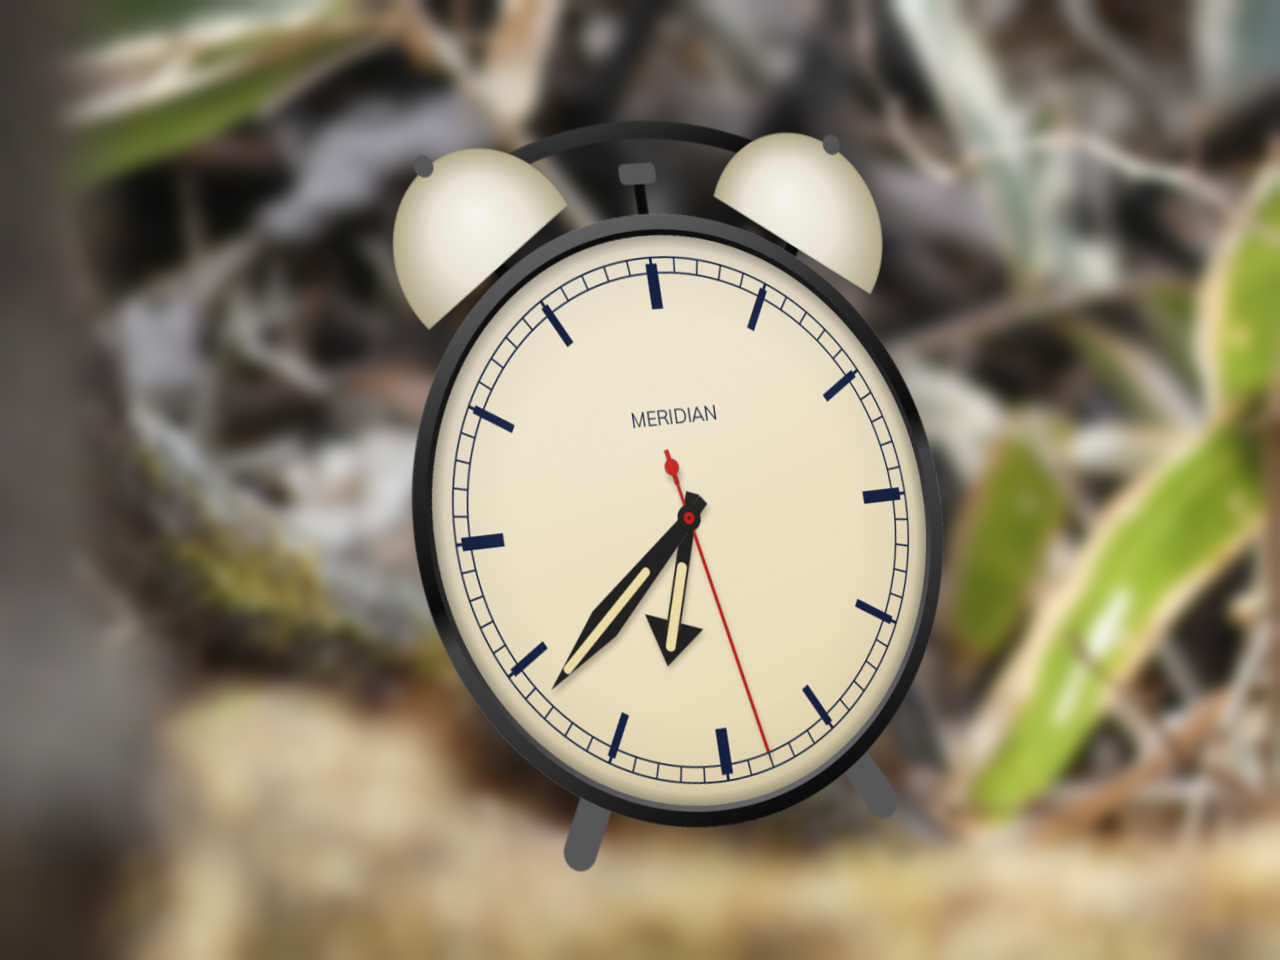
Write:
6,38,28
